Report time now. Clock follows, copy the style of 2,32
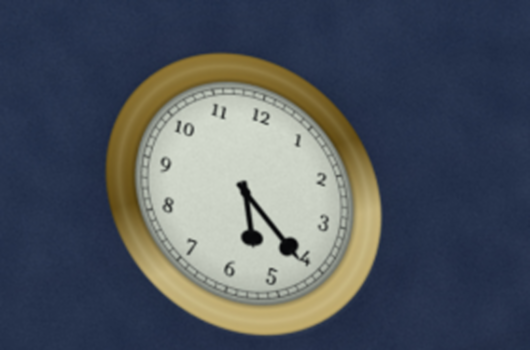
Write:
5,21
